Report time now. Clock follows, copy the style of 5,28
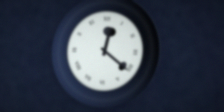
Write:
12,21
